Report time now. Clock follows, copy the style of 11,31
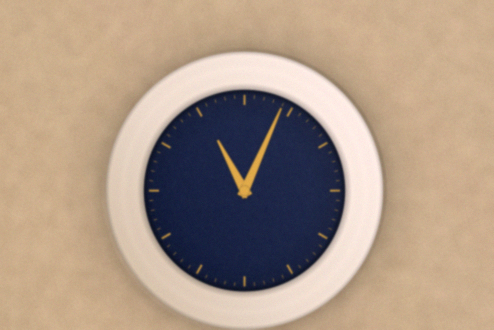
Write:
11,04
